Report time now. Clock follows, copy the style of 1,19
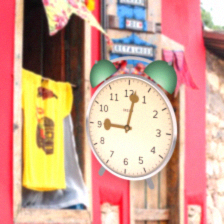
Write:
9,02
